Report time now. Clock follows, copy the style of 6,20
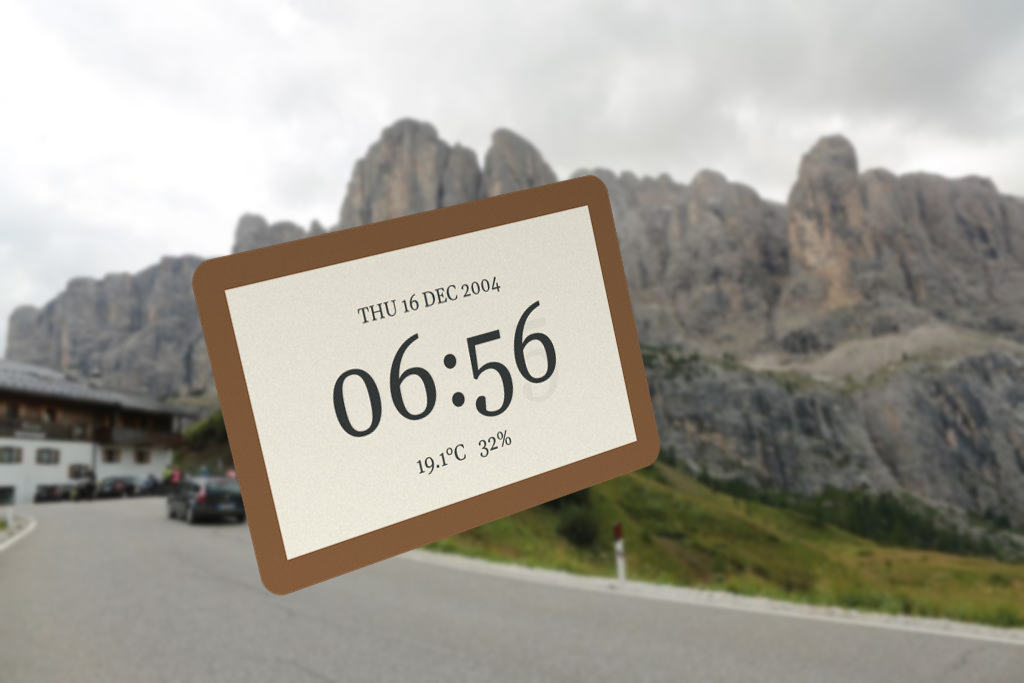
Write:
6,56
